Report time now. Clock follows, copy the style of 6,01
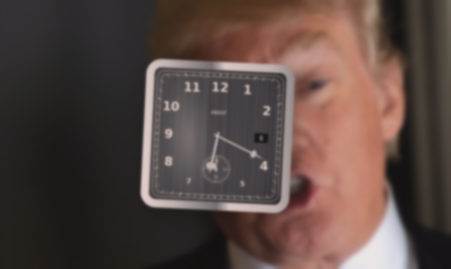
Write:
6,19
